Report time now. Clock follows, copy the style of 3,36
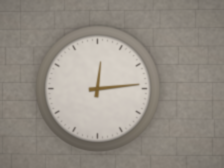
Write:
12,14
